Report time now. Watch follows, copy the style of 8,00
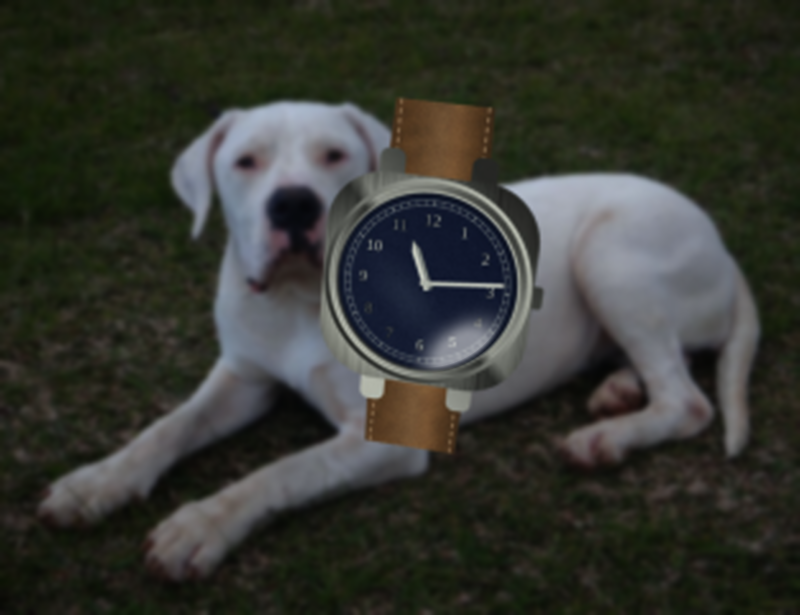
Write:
11,14
